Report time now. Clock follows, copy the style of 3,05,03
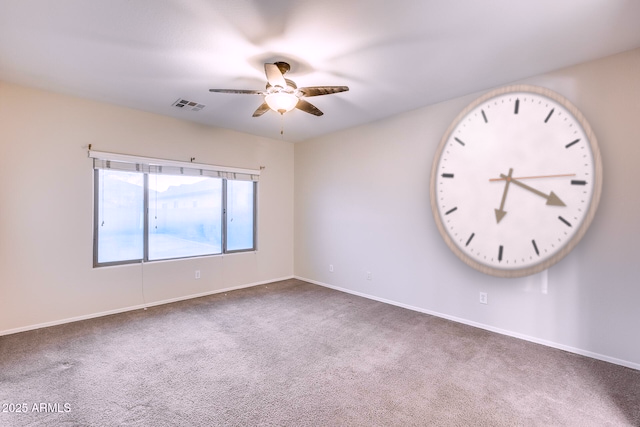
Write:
6,18,14
